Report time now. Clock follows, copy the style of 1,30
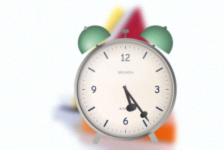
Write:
5,24
